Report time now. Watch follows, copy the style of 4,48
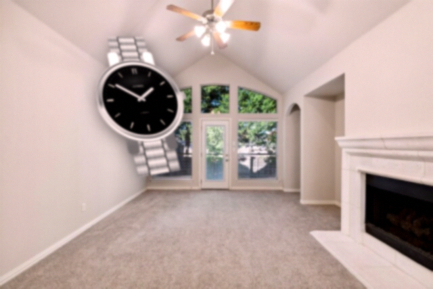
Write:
1,51
